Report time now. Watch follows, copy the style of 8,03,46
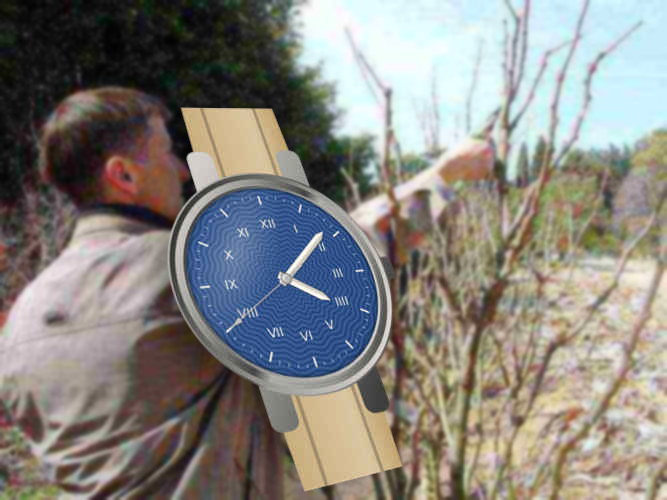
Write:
4,08,40
